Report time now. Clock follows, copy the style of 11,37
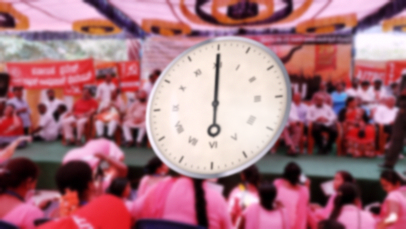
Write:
6,00
